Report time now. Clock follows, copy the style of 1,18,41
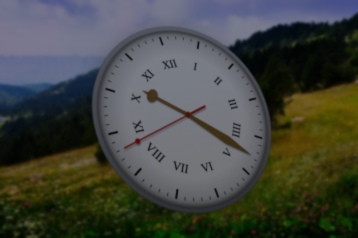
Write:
10,22,43
